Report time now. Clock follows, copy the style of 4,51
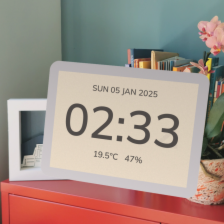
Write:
2,33
